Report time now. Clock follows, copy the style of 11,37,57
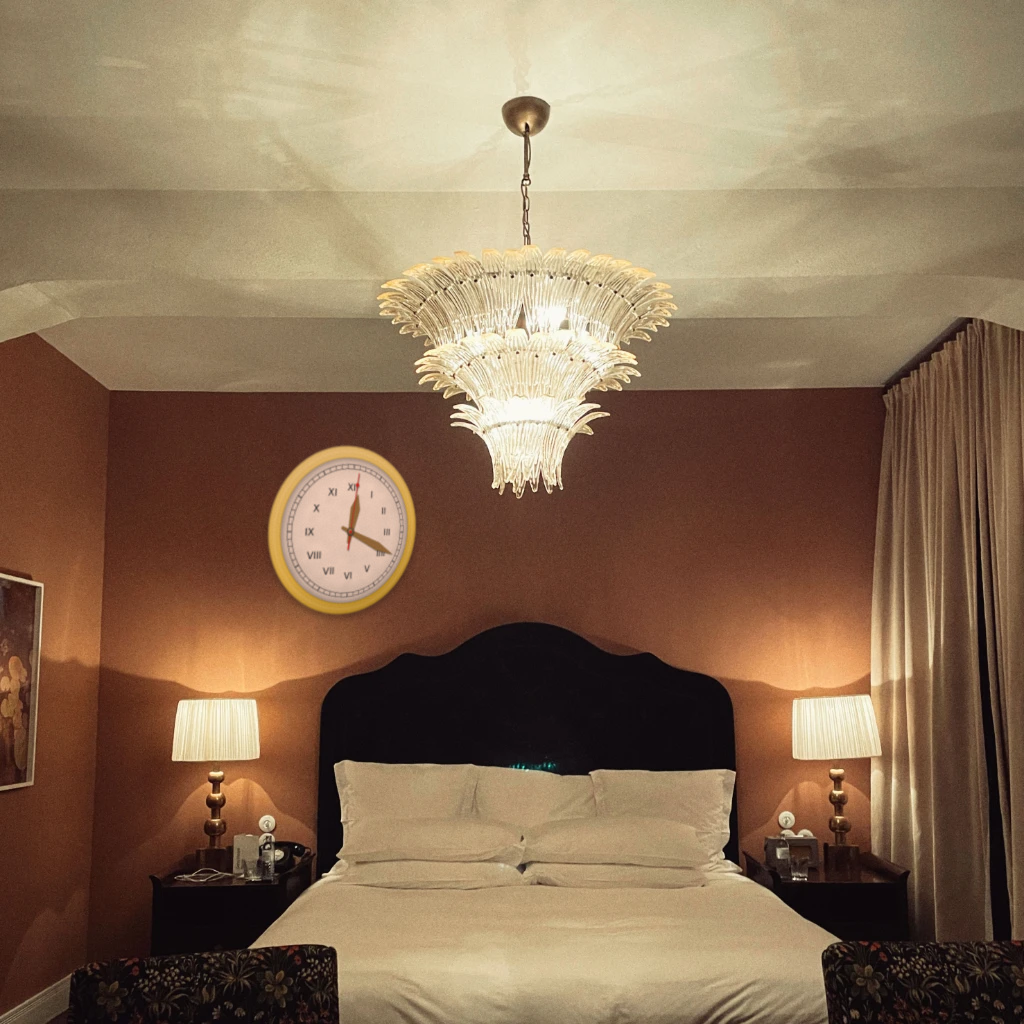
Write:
12,19,01
